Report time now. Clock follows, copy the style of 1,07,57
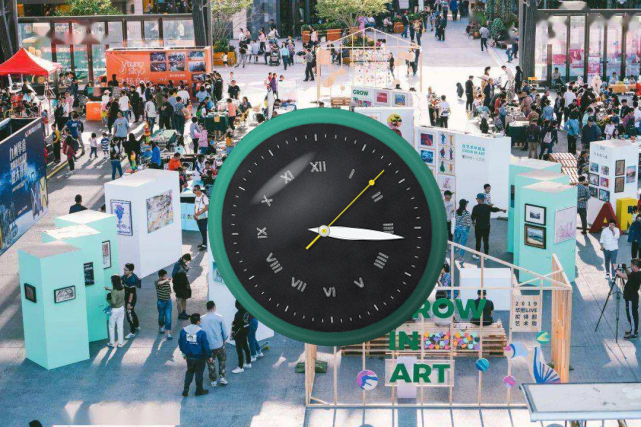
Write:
3,16,08
